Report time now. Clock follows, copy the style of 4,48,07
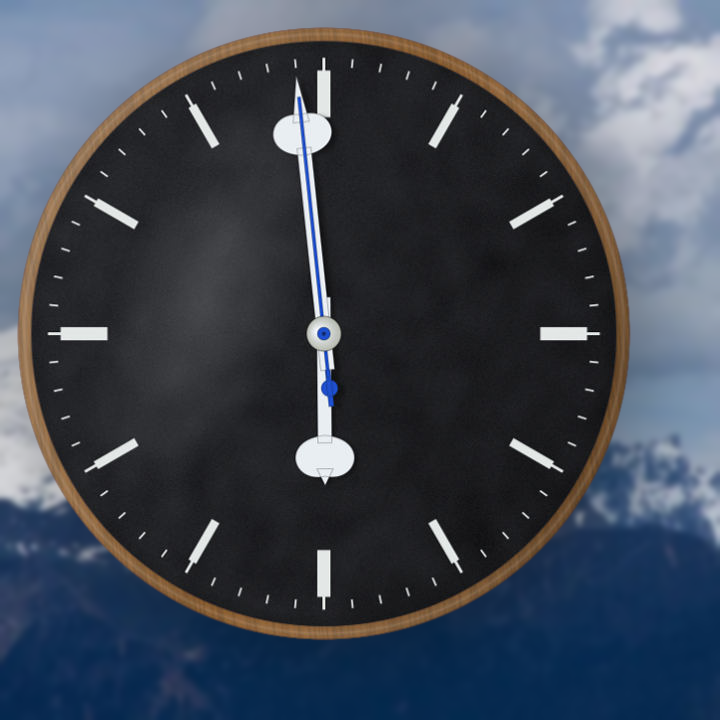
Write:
5,58,59
